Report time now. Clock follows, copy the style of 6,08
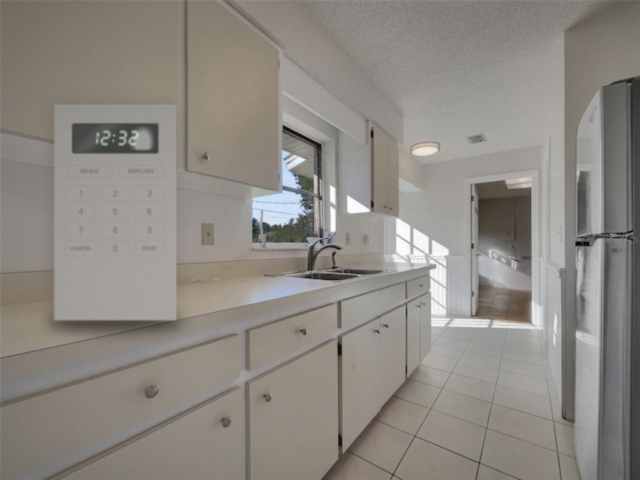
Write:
12,32
